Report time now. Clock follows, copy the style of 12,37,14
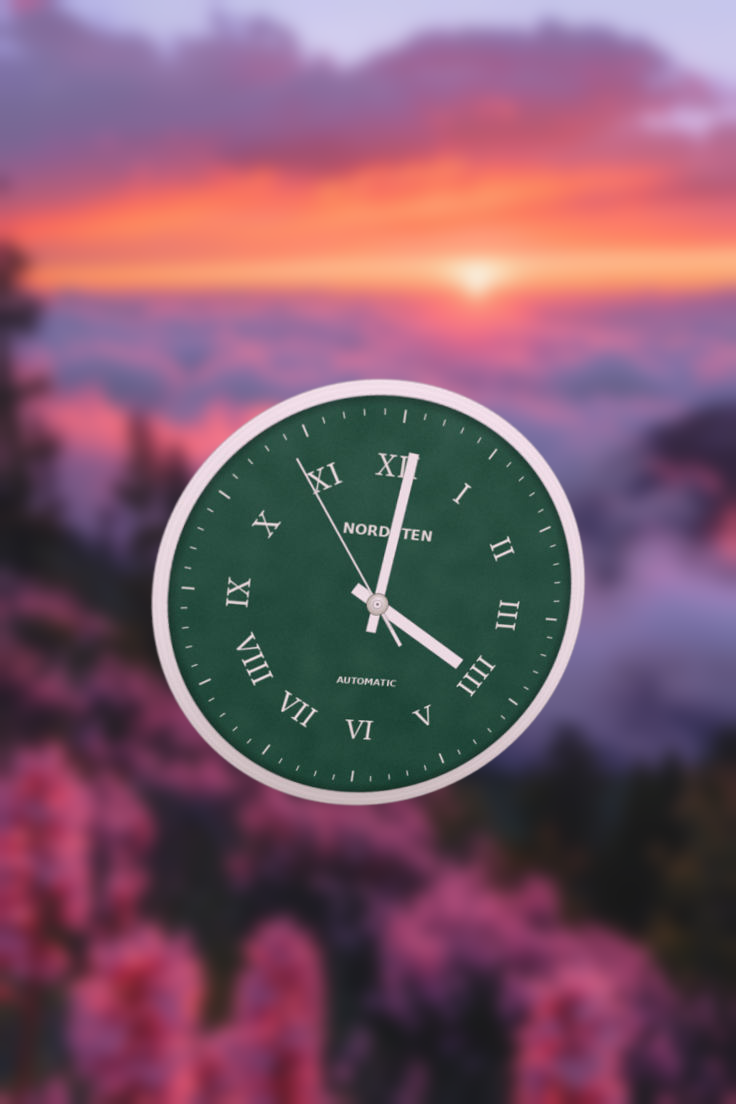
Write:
4,00,54
